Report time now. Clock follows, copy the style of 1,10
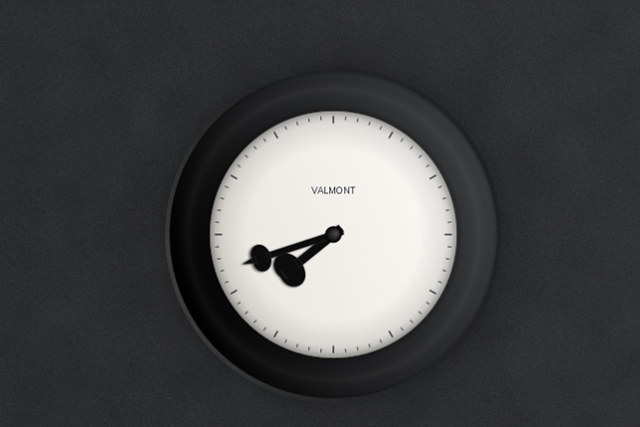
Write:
7,42
